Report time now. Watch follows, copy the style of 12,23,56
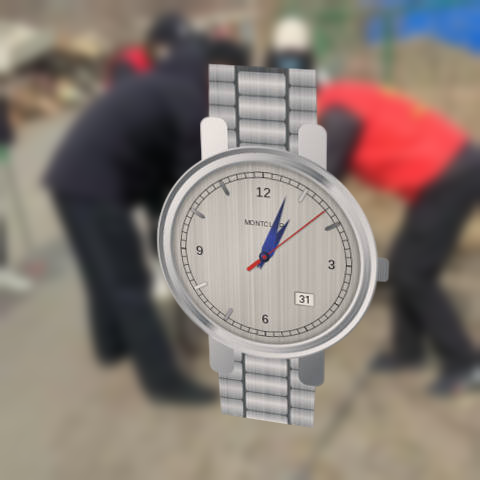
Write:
1,03,08
